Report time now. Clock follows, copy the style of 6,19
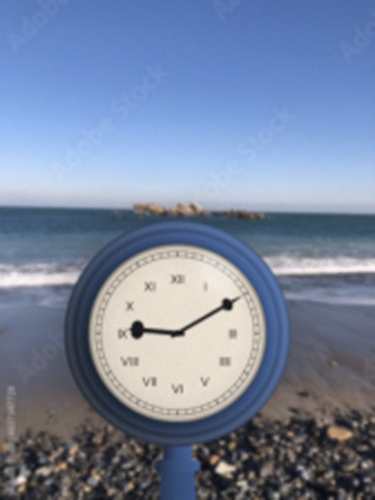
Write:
9,10
